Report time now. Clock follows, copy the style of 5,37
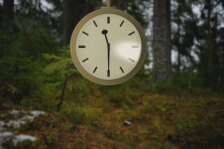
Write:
11,30
